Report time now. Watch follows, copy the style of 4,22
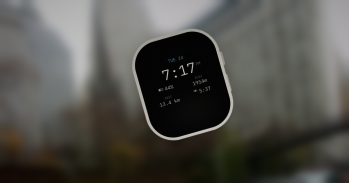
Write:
7,17
